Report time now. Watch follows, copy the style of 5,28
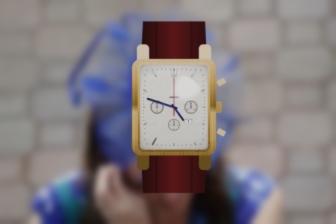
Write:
4,48
